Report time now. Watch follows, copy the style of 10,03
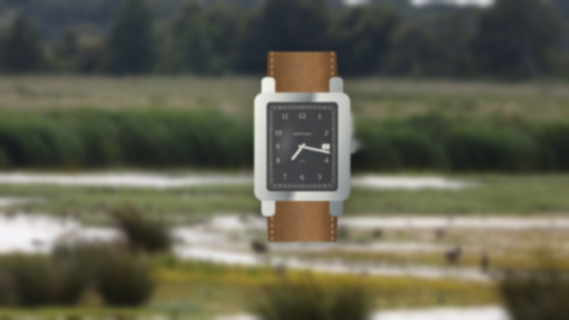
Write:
7,17
